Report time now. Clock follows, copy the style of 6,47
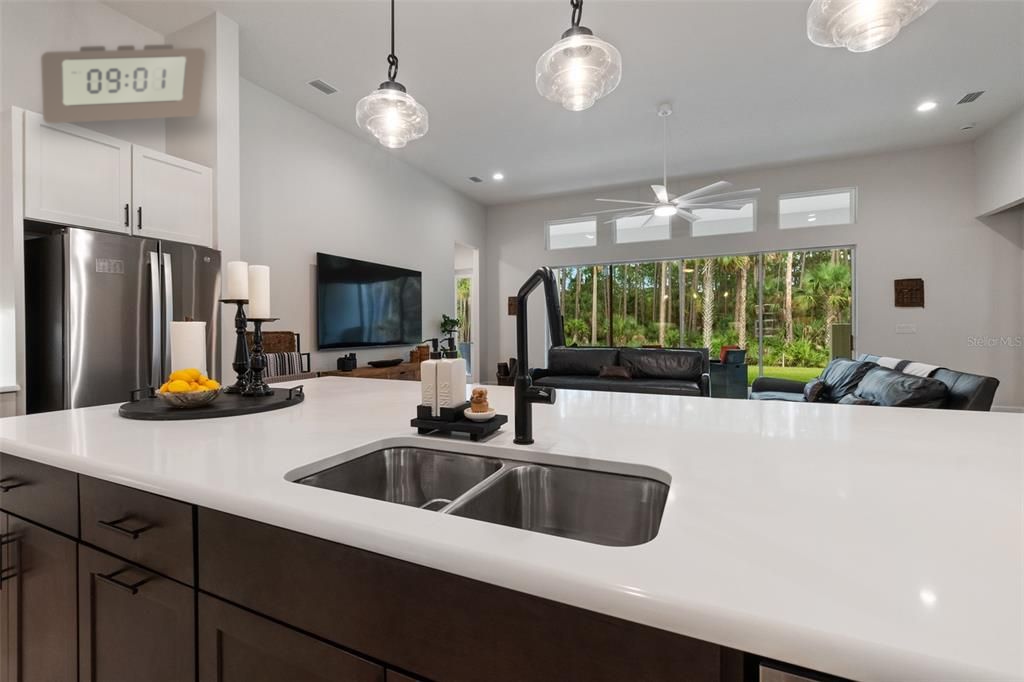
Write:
9,01
